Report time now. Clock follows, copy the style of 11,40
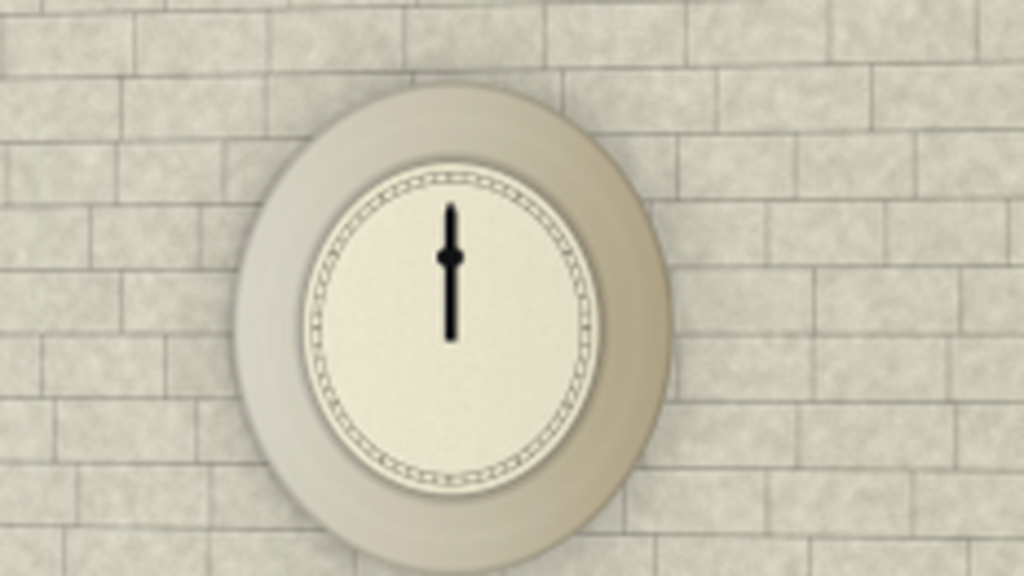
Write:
12,00
